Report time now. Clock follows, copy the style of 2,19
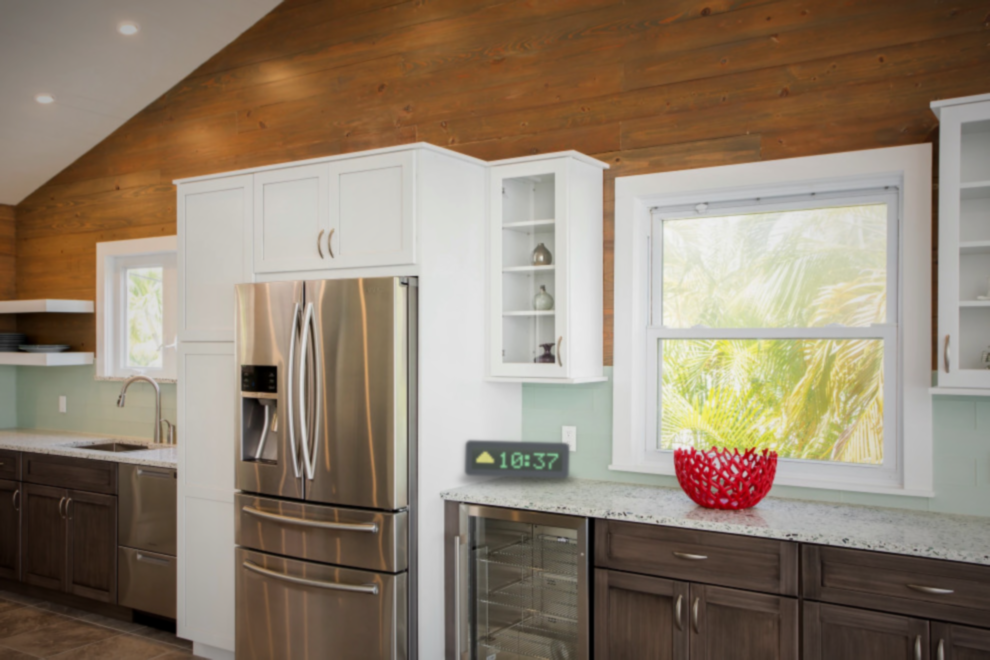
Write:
10,37
